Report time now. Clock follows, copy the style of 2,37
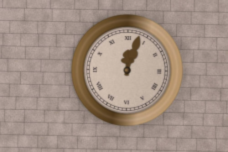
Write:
12,03
